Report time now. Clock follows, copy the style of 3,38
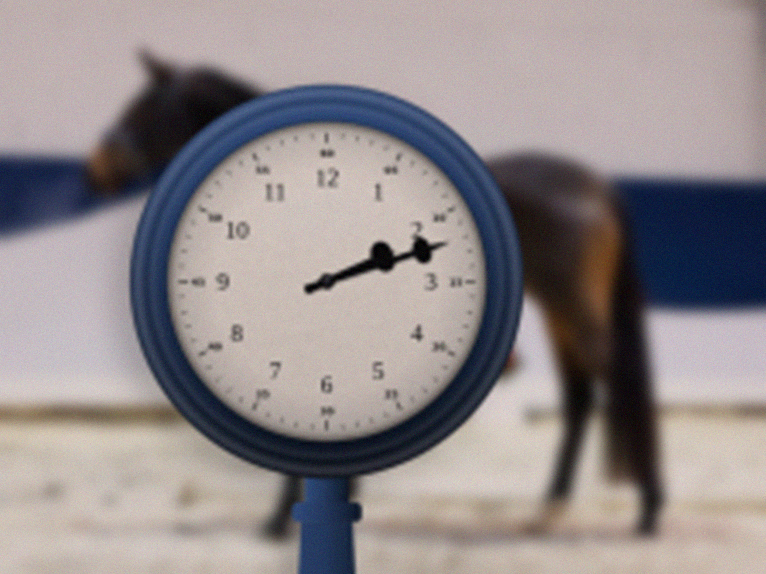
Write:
2,12
